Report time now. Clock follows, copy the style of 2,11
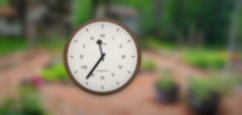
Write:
11,36
